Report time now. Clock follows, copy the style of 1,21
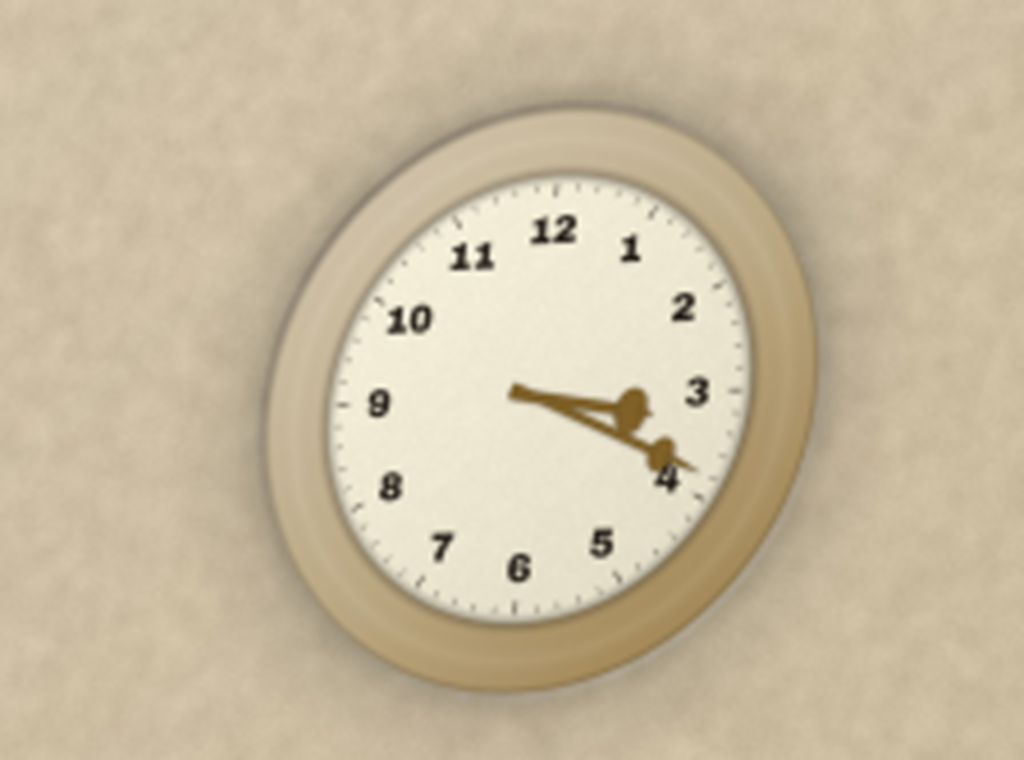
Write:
3,19
